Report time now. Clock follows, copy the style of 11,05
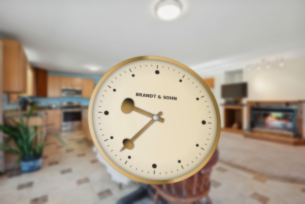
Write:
9,37
